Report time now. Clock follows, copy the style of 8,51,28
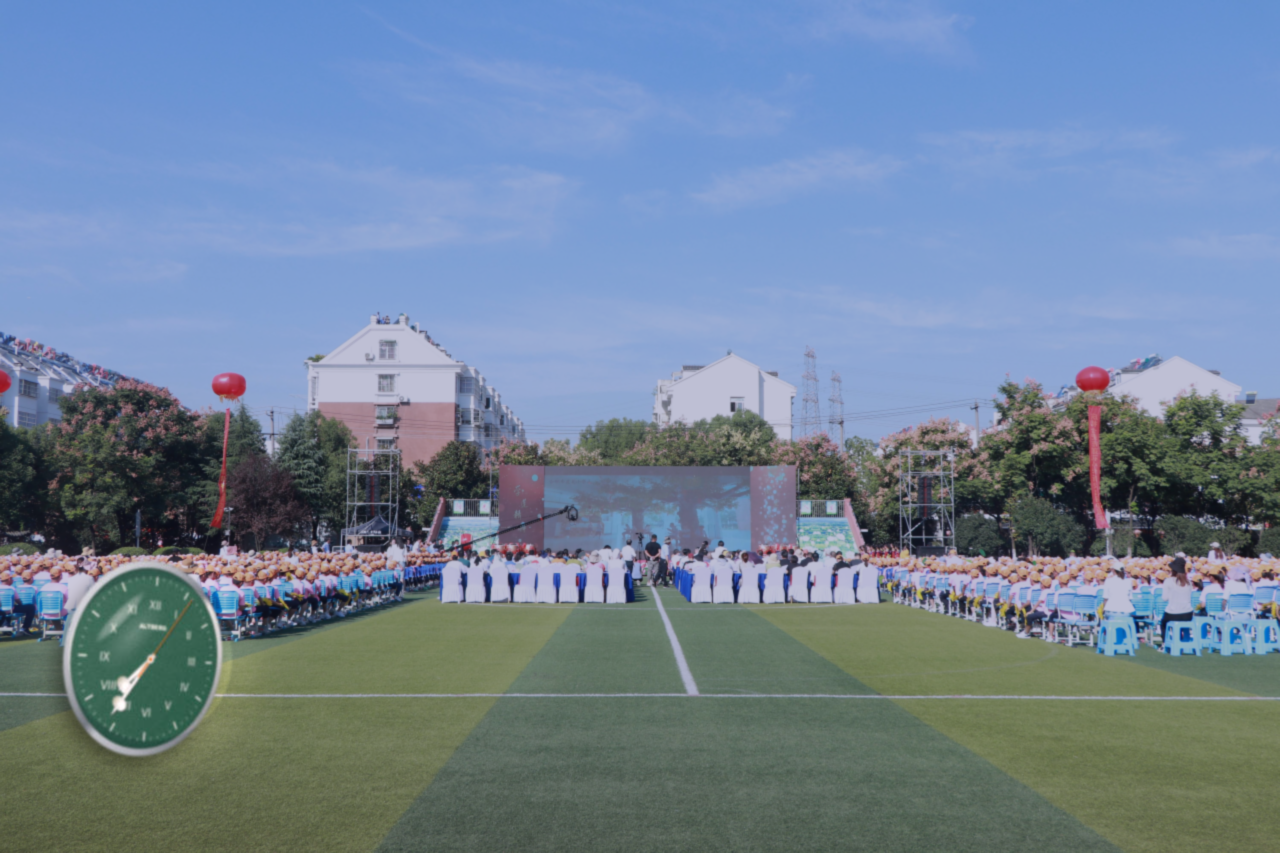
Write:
7,36,06
